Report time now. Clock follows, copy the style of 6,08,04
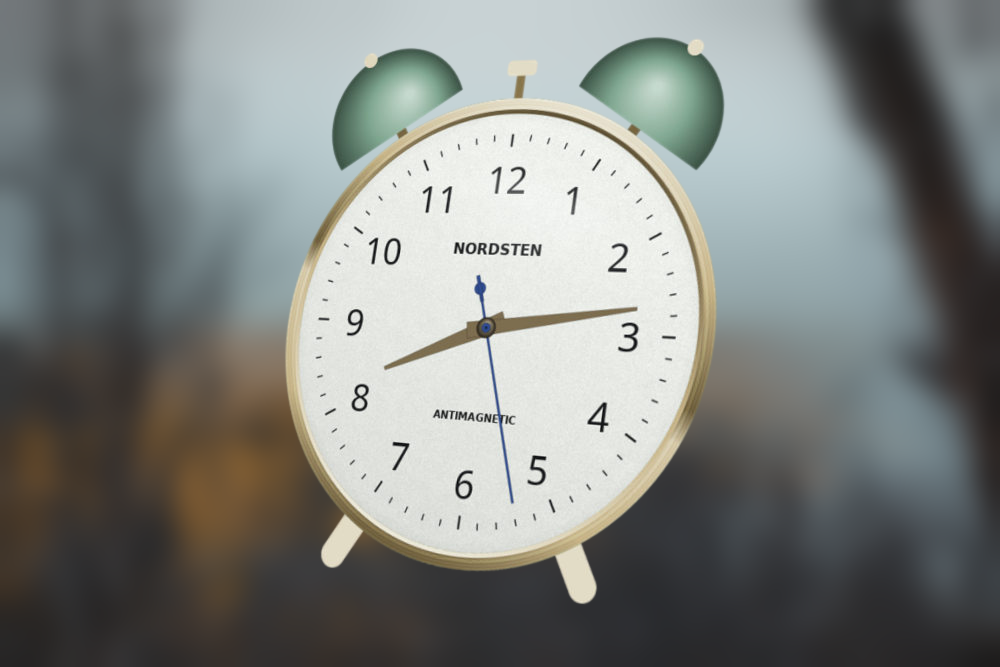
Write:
8,13,27
